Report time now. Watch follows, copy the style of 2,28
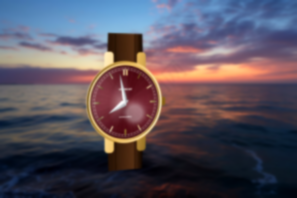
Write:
7,58
